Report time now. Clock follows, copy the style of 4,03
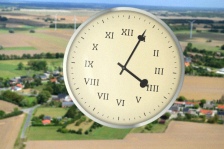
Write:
4,04
